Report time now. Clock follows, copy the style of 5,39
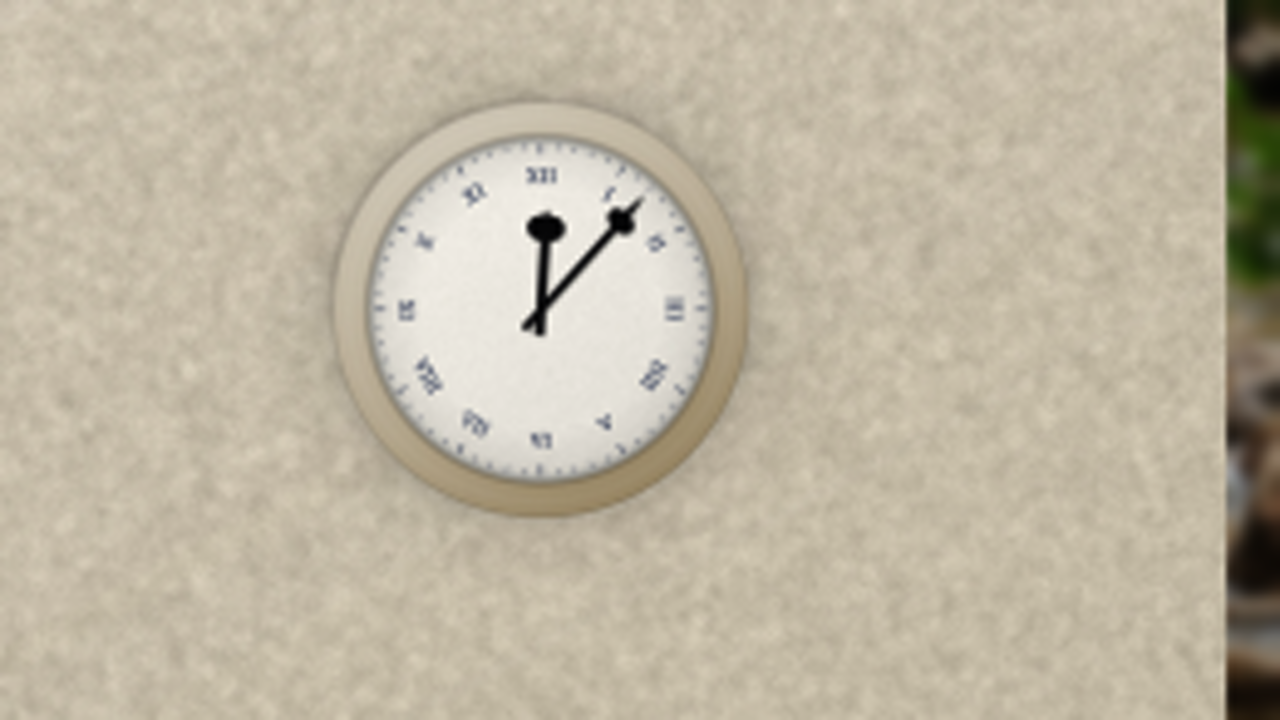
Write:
12,07
